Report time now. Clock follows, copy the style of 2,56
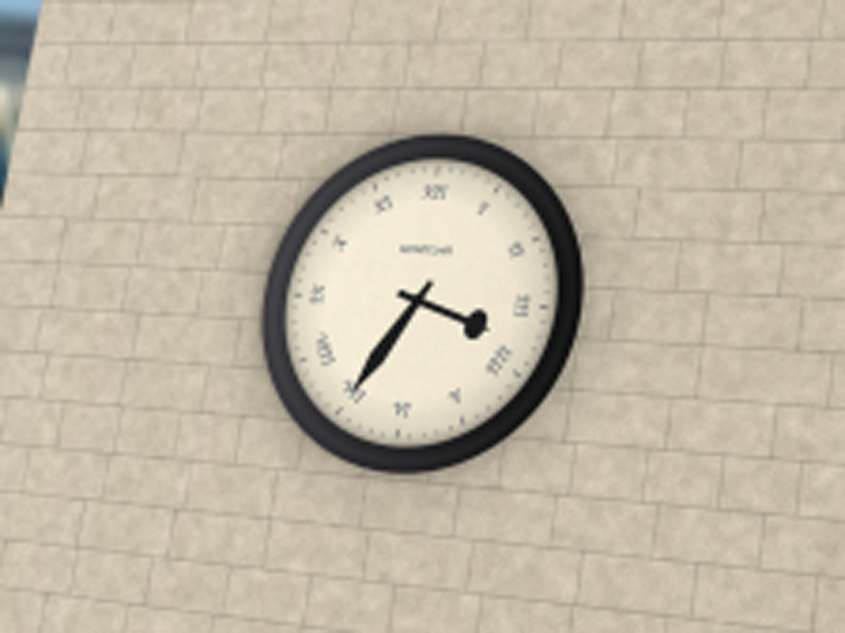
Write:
3,35
